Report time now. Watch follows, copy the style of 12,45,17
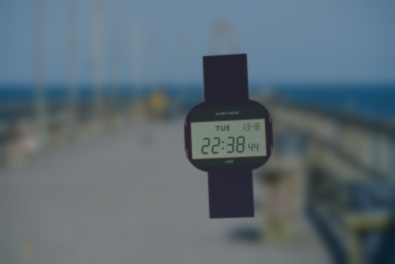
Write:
22,38,44
